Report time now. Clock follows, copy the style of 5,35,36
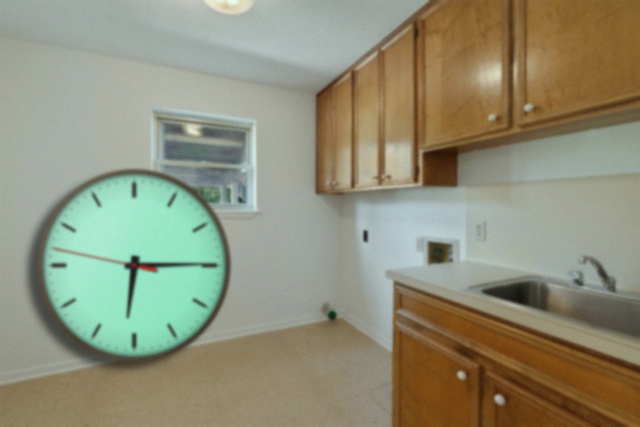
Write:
6,14,47
